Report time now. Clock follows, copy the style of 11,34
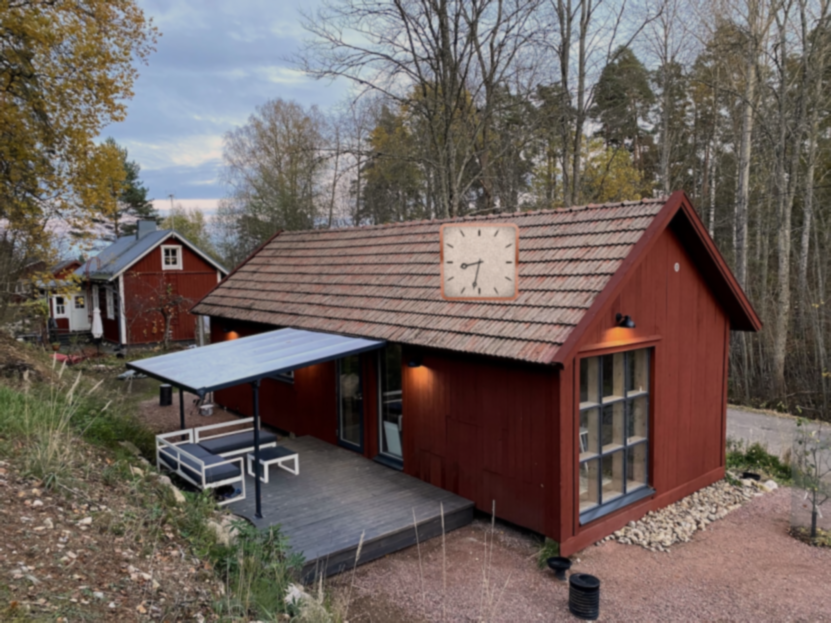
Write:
8,32
